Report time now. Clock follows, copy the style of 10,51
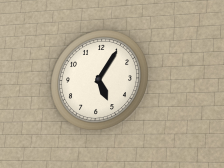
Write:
5,05
